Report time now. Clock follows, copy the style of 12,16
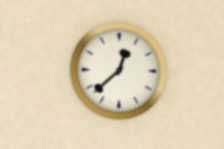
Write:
12,38
